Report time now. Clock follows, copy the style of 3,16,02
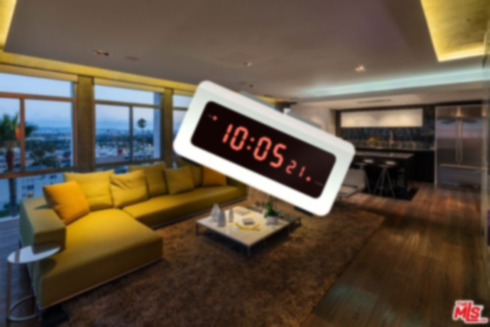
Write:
10,05,21
